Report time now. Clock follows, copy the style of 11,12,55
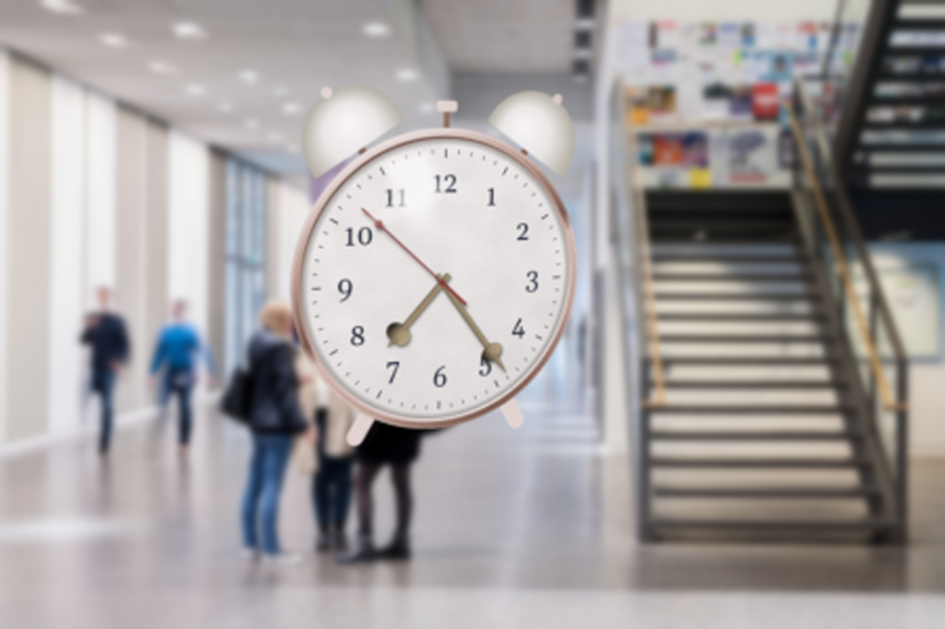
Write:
7,23,52
